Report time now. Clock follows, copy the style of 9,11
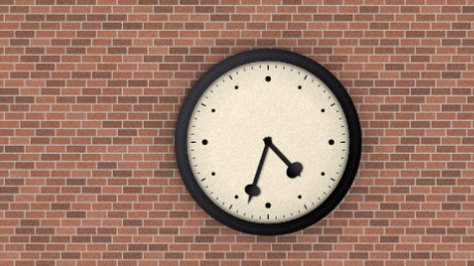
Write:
4,33
